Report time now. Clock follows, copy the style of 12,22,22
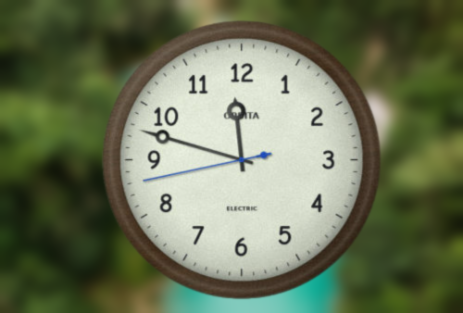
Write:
11,47,43
